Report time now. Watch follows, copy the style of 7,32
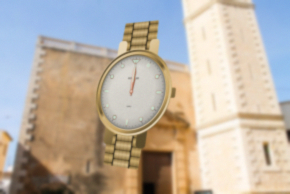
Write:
12,00
